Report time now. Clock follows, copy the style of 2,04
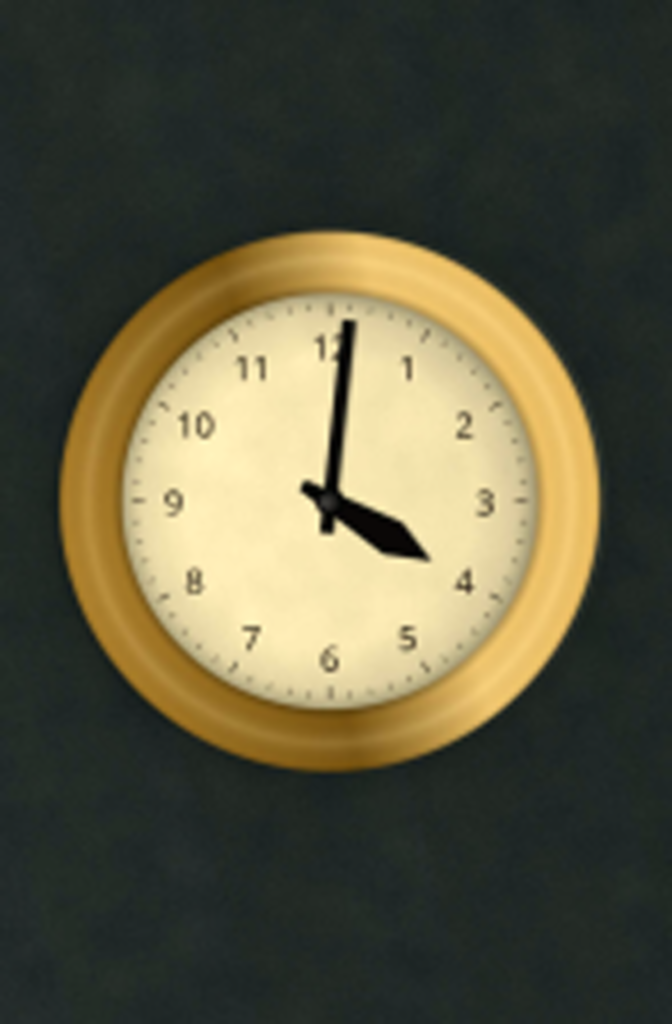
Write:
4,01
